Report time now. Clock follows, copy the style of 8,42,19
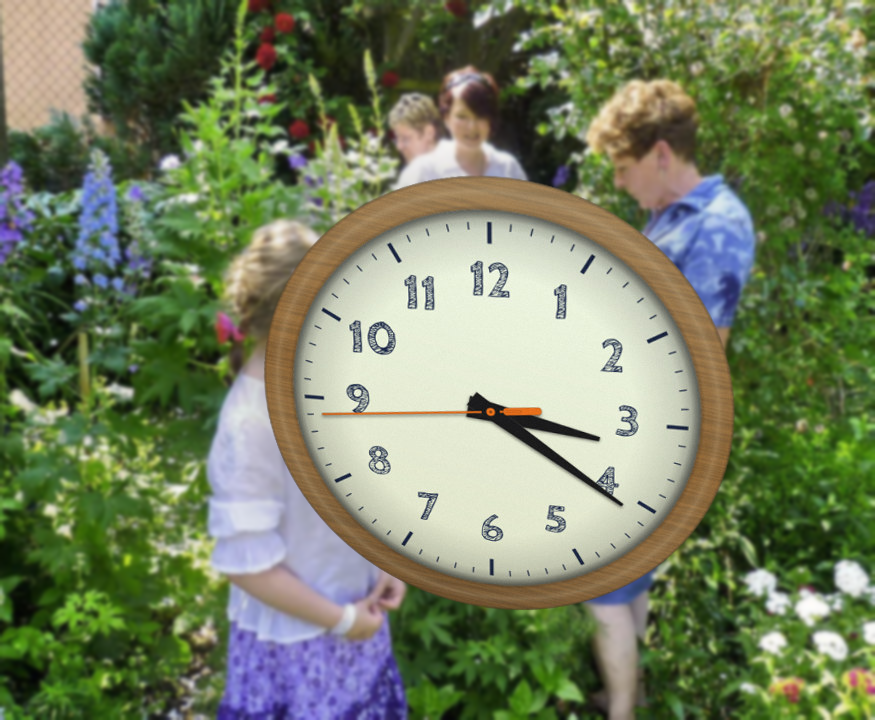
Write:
3,20,44
